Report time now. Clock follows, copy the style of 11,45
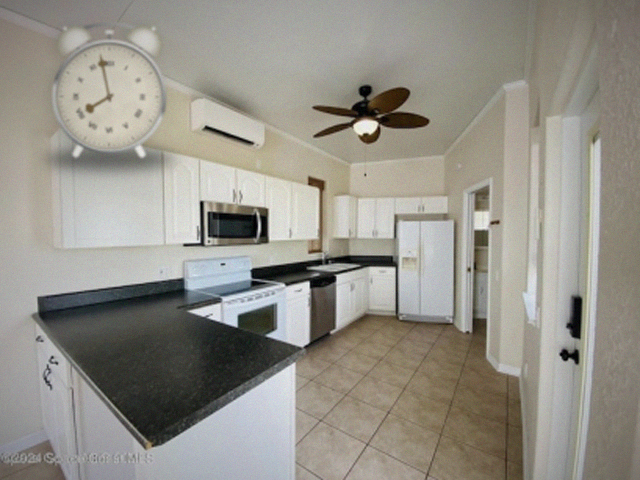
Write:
7,58
